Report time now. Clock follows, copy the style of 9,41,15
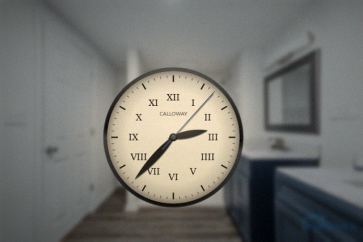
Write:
2,37,07
